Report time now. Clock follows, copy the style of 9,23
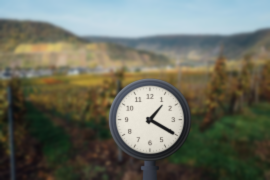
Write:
1,20
